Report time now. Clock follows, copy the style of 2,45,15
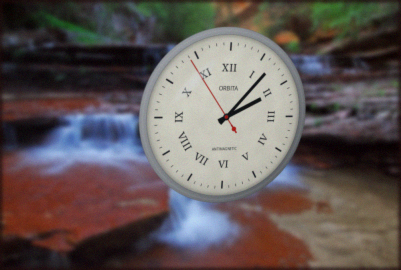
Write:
2,06,54
